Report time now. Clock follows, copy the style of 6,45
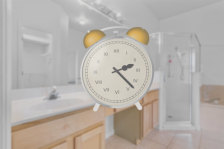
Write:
2,23
